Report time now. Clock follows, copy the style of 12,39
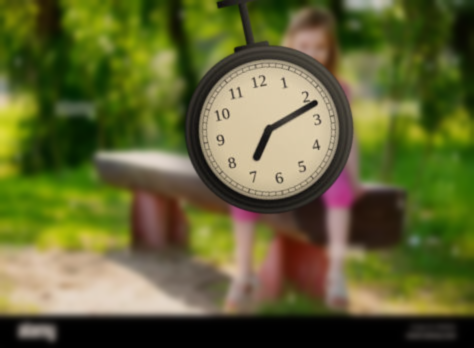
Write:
7,12
